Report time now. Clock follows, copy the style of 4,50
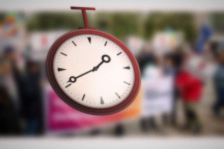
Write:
1,41
